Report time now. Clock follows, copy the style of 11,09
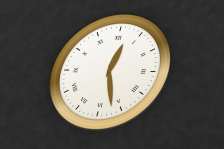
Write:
12,27
